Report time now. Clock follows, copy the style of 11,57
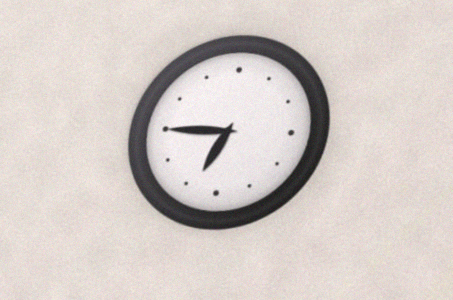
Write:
6,45
